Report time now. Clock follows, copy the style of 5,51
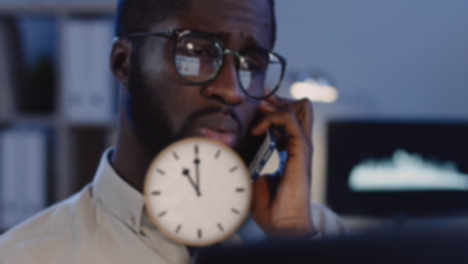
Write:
11,00
